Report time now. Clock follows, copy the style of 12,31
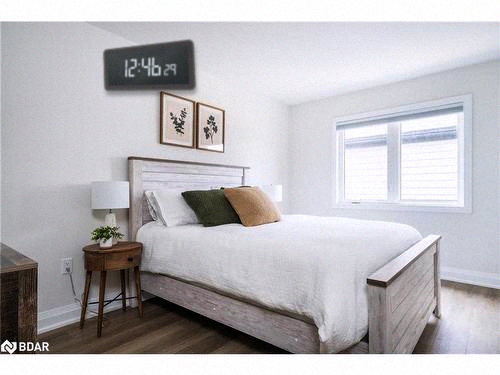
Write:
12,46
